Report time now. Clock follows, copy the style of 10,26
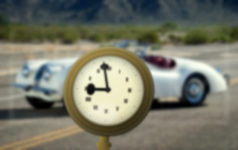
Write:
8,58
